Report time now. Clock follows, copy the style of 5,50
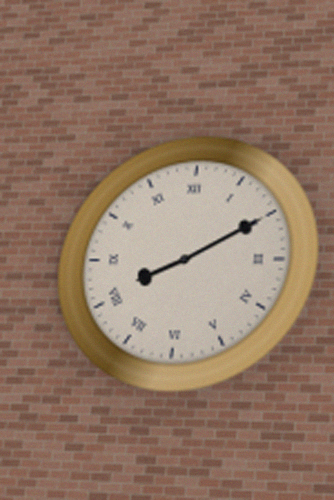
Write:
8,10
